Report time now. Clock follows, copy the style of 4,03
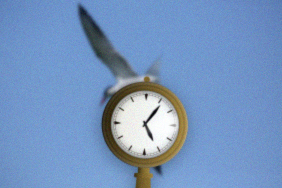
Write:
5,06
